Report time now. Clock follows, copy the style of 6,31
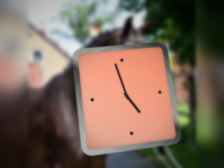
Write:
4,58
